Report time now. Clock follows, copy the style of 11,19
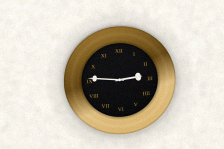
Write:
2,46
